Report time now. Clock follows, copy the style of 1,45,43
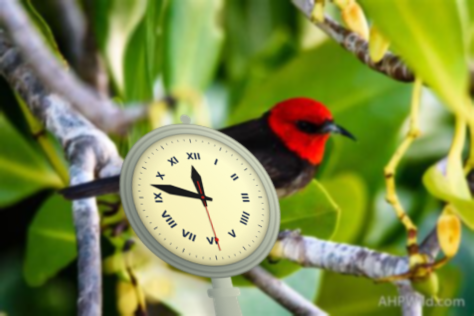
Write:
11,47,29
